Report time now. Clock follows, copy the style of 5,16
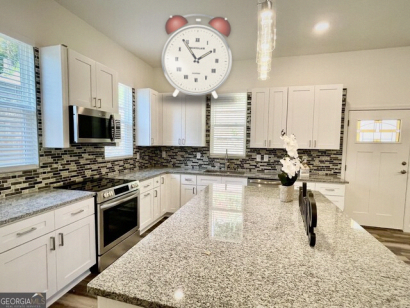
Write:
1,54
